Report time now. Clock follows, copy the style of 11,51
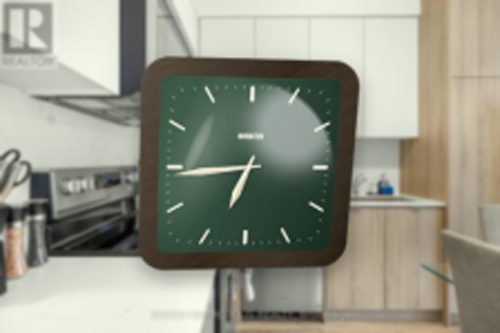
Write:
6,44
